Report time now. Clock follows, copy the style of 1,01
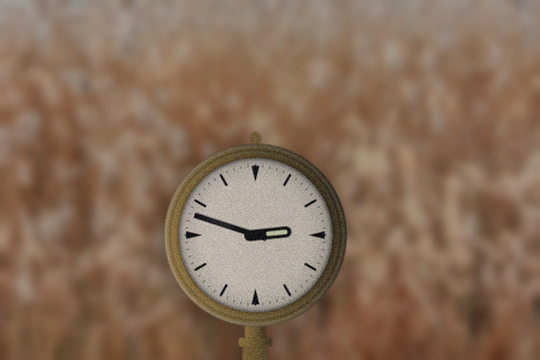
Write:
2,48
